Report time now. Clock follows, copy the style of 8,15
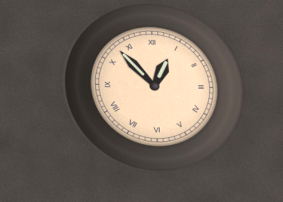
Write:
12,53
